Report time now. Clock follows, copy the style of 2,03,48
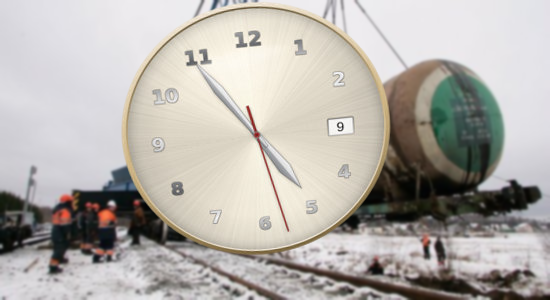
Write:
4,54,28
